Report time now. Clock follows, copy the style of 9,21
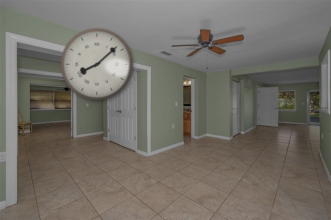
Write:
8,08
